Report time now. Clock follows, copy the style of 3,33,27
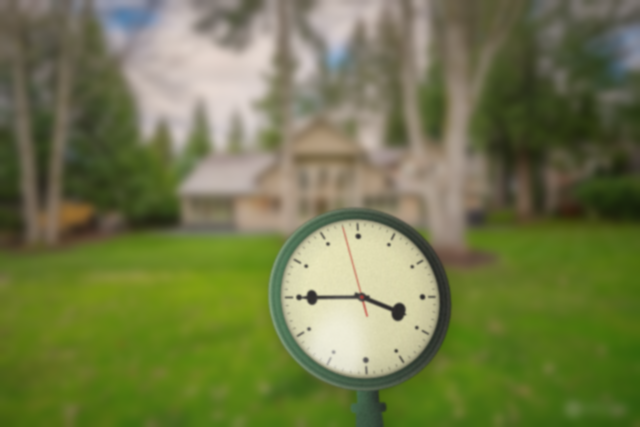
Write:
3,44,58
